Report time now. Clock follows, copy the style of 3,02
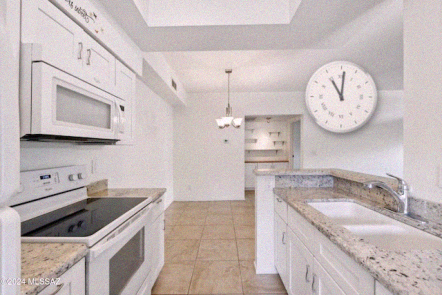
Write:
11,01
